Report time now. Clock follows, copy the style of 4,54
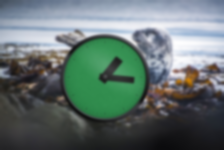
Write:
1,16
